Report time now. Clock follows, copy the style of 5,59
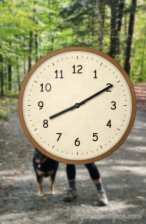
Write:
8,10
